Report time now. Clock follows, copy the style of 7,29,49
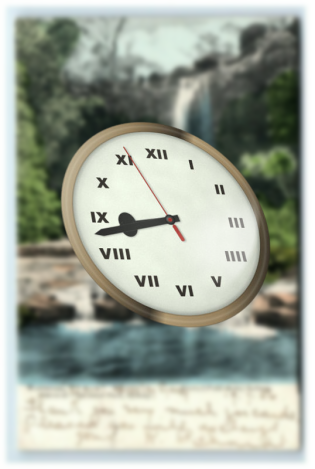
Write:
8,42,56
